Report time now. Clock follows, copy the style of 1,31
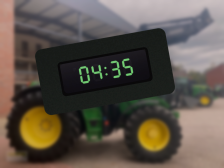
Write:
4,35
